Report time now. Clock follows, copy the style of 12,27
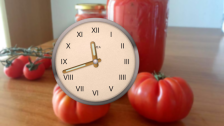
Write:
11,42
